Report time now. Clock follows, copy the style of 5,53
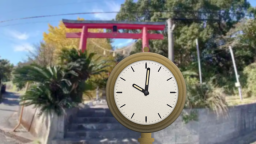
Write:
10,01
